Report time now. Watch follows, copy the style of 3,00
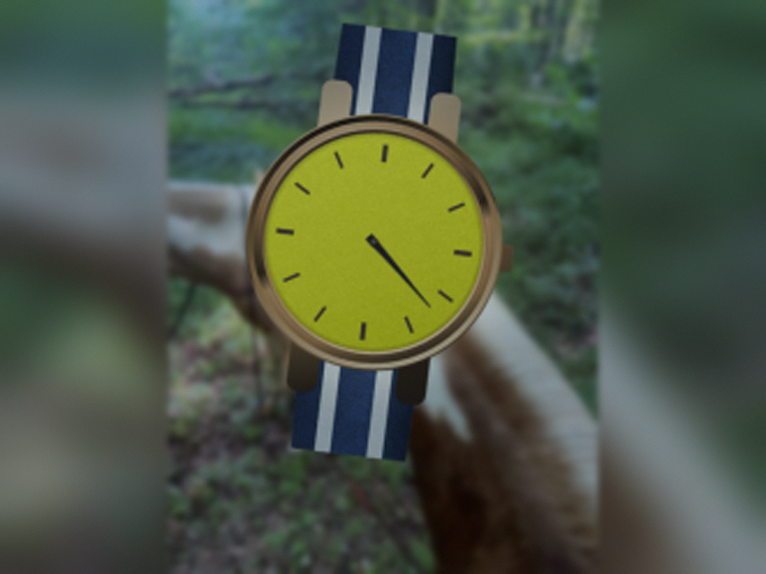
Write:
4,22
